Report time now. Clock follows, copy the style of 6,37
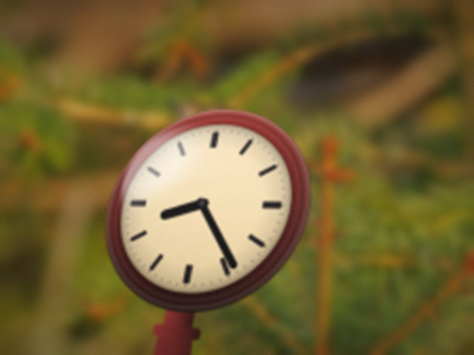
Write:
8,24
